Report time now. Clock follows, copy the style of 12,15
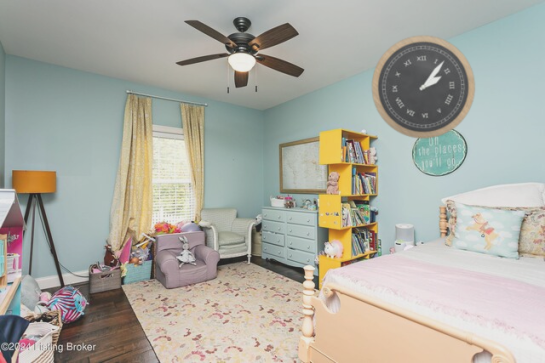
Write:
2,07
